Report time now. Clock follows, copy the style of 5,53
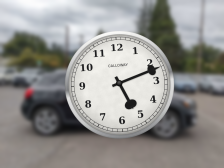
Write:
5,12
